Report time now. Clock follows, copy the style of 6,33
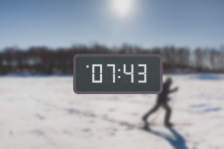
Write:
7,43
